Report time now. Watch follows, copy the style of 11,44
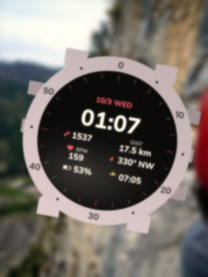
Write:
1,07
